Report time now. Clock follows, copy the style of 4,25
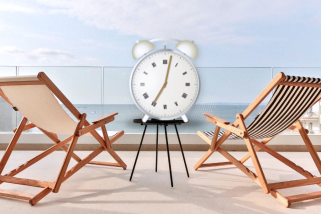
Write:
7,02
